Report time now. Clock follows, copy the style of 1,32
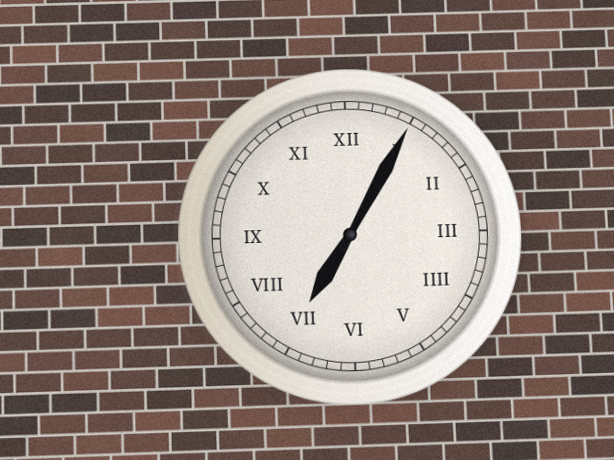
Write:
7,05
